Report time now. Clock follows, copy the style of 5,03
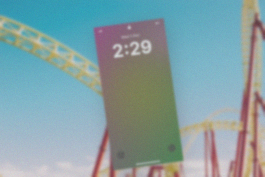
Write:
2,29
